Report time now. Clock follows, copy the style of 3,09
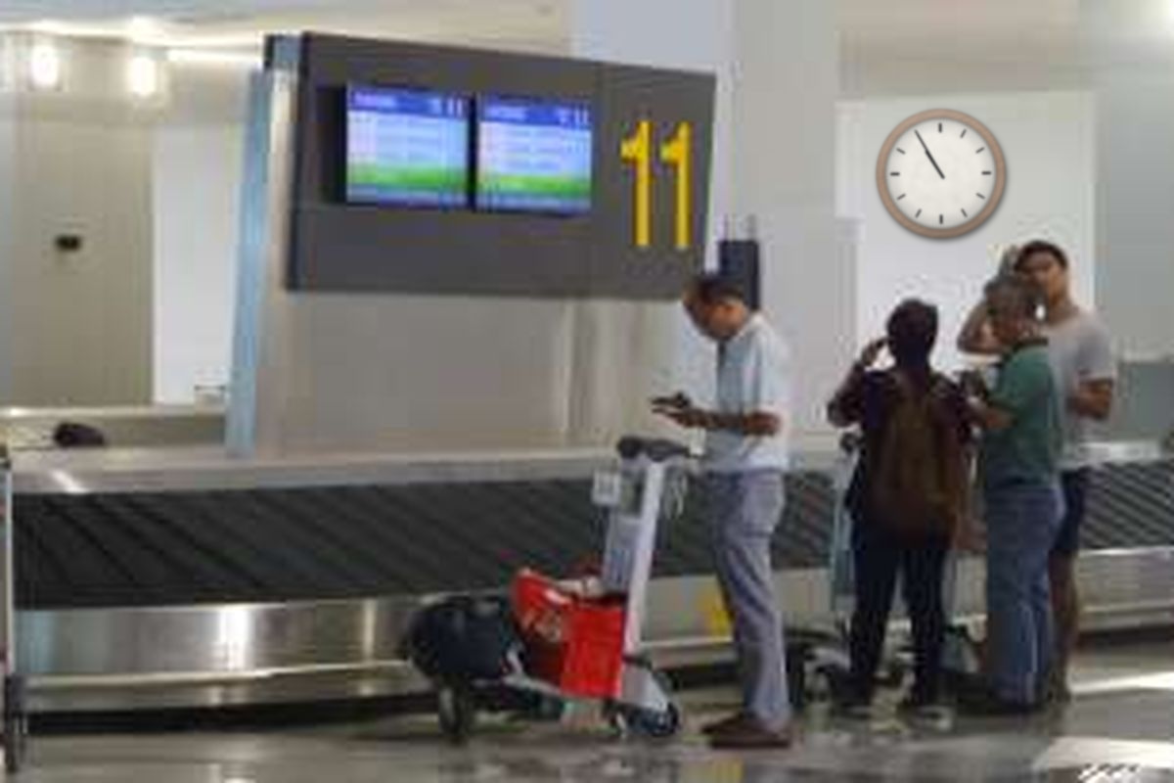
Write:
10,55
